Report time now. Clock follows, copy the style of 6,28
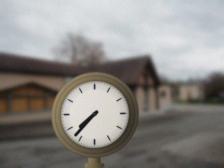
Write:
7,37
